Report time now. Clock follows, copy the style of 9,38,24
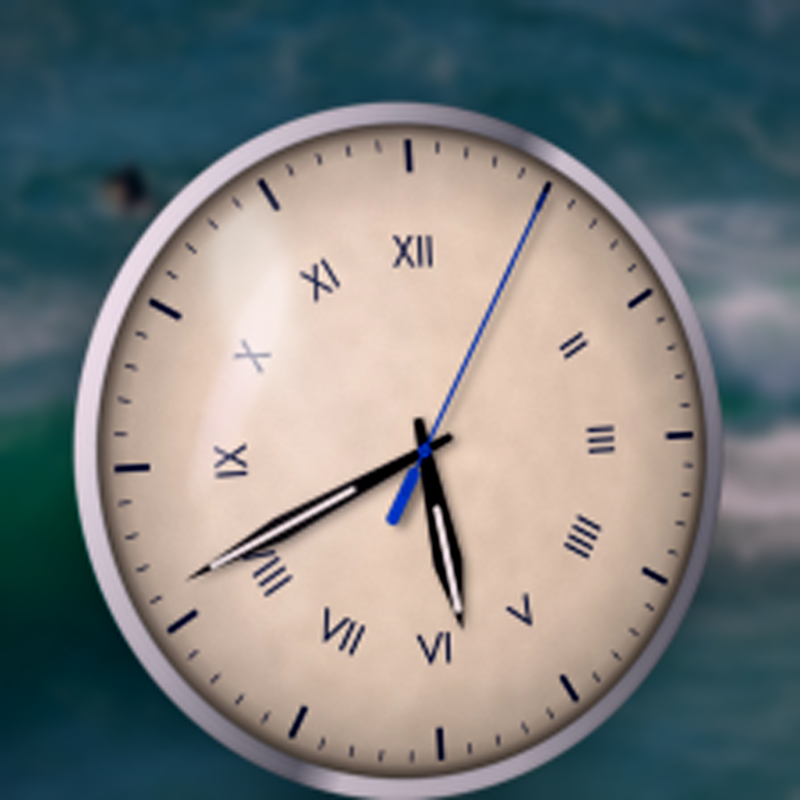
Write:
5,41,05
